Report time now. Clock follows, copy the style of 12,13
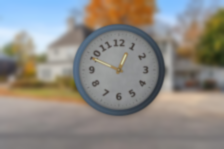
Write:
12,49
